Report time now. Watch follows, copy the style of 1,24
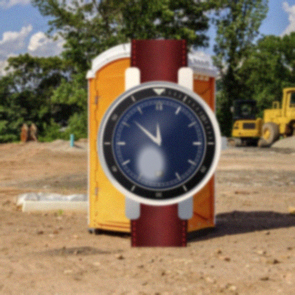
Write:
11,52
